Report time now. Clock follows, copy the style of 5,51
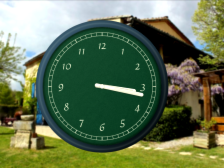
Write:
3,17
